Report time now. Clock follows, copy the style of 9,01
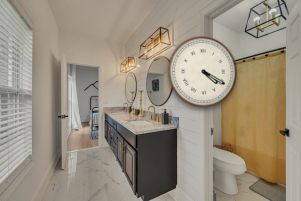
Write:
4,20
